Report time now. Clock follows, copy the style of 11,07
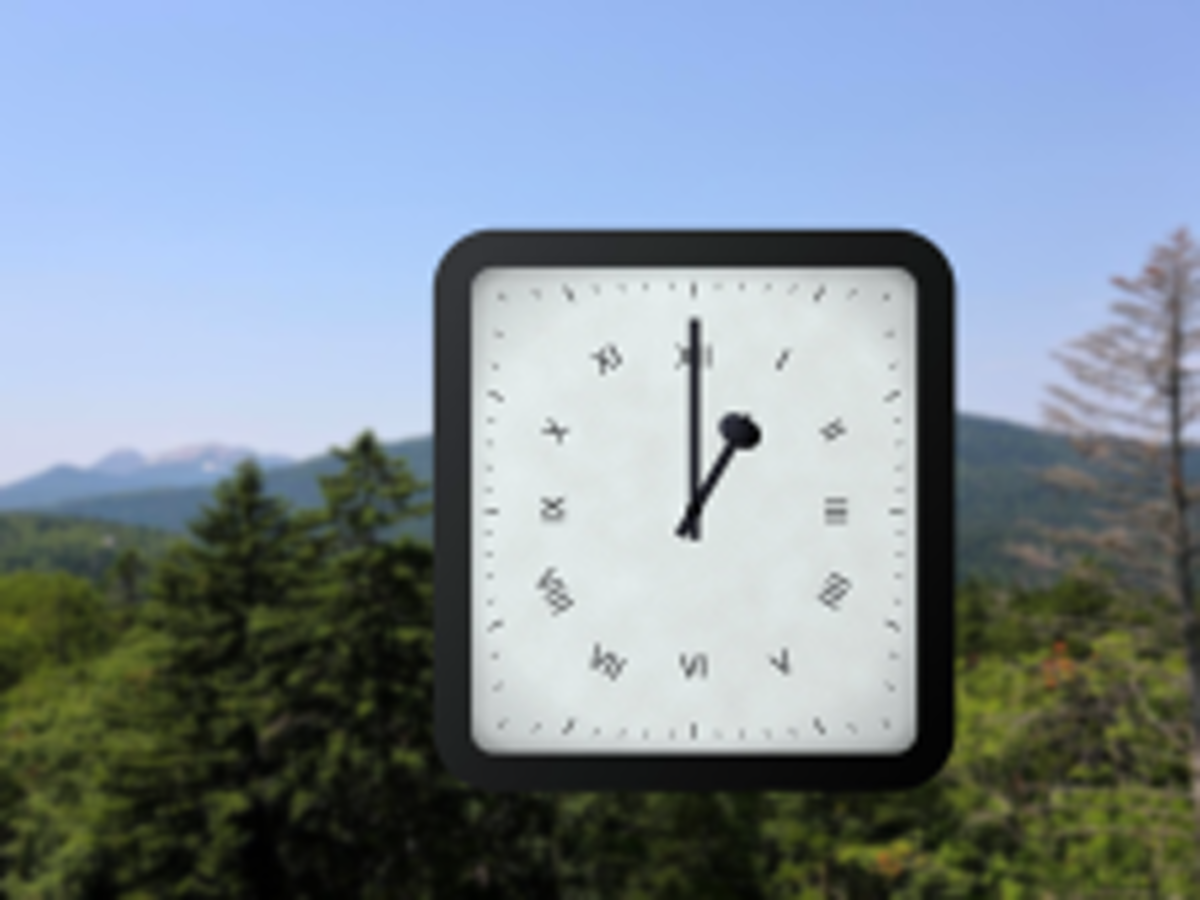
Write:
1,00
